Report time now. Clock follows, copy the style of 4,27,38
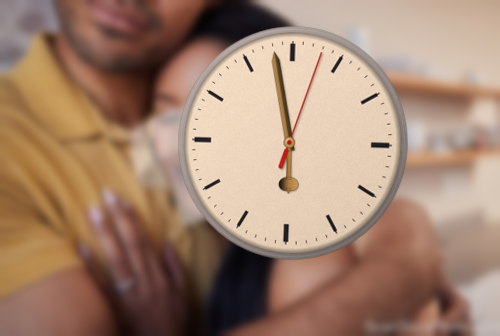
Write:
5,58,03
